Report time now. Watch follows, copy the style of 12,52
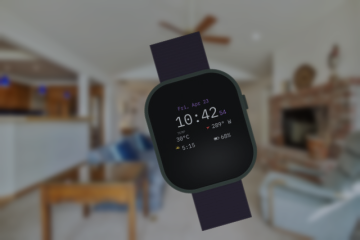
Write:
10,42
